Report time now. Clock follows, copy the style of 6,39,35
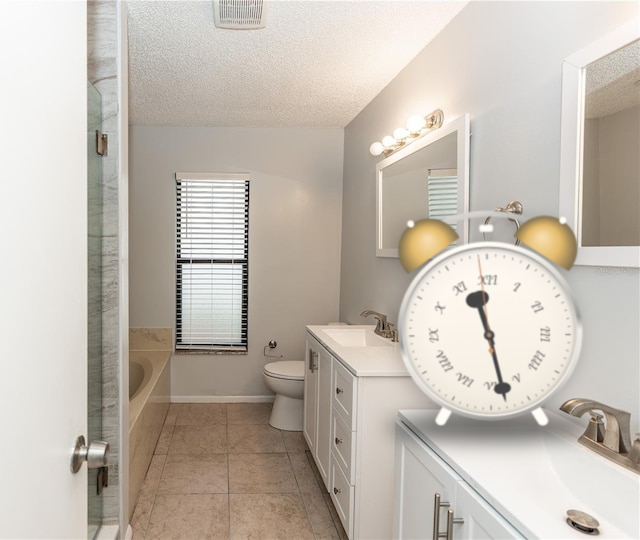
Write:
11,27,59
